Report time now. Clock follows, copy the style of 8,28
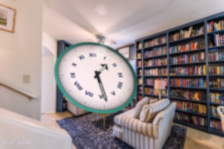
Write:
1,29
